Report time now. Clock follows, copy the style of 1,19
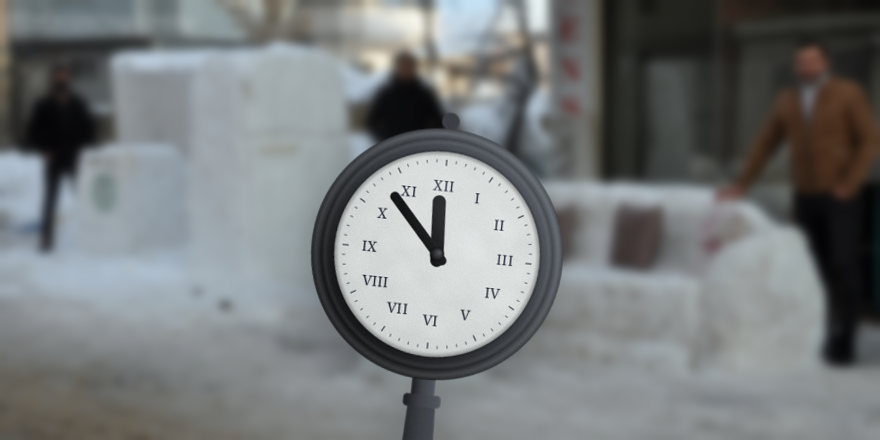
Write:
11,53
